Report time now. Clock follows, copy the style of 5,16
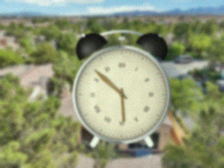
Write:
5,52
